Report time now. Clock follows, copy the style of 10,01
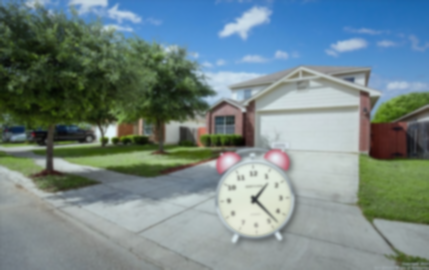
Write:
1,23
